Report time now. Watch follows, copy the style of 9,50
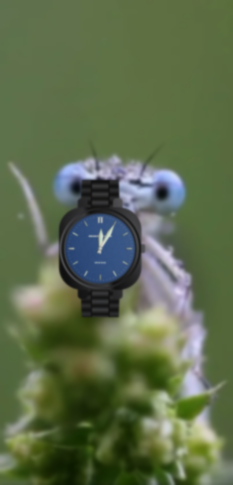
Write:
12,05
